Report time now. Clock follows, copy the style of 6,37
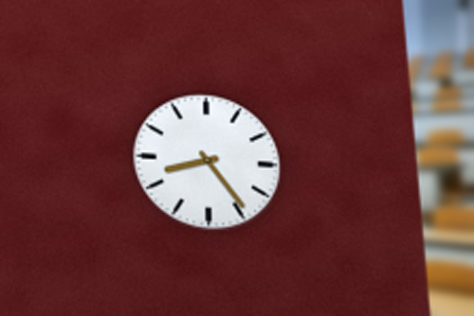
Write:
8,24
